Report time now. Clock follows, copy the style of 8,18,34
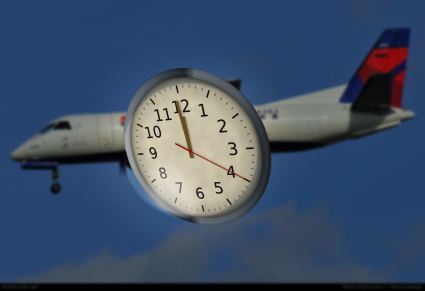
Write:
11,59,20
